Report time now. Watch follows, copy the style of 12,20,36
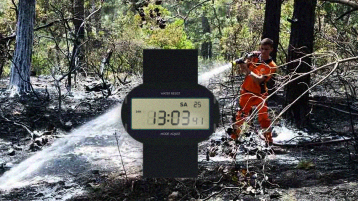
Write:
13,03,41
